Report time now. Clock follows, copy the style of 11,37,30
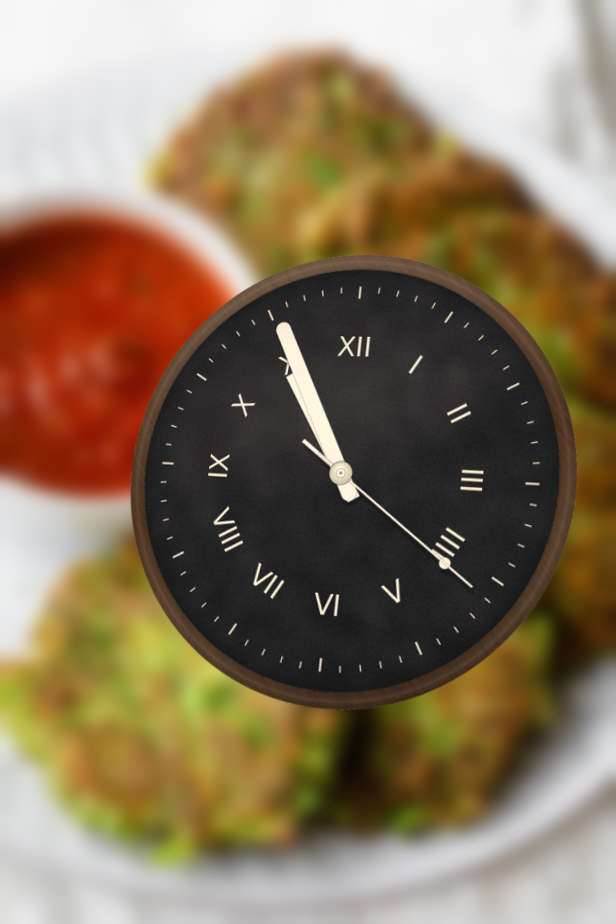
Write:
10,55,21
